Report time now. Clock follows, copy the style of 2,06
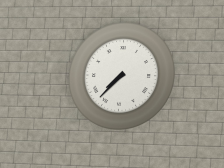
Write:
7,37
